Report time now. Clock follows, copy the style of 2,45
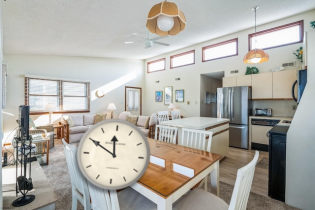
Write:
11,50
